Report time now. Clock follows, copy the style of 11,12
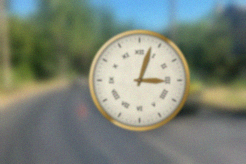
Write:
3,03
